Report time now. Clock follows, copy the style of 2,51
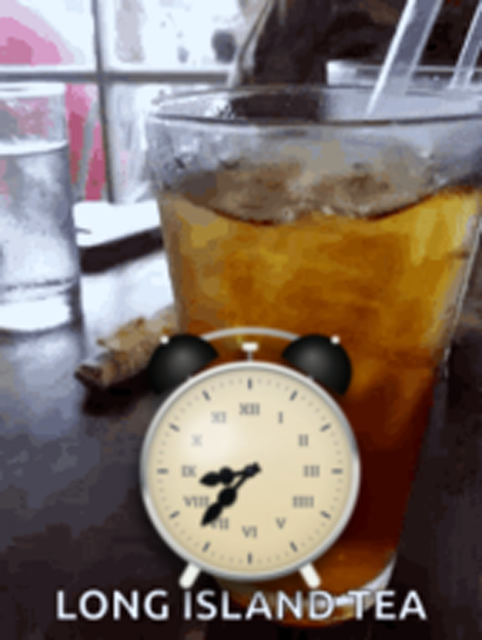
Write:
8,37
